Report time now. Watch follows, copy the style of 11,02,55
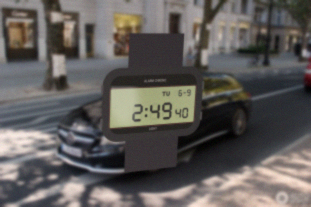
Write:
2,49,40
